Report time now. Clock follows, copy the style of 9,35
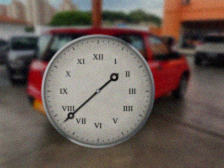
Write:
1,38
